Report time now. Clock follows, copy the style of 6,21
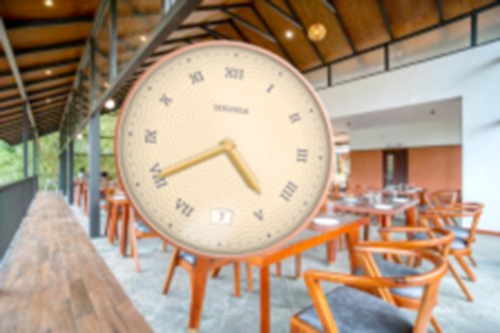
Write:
4,40
